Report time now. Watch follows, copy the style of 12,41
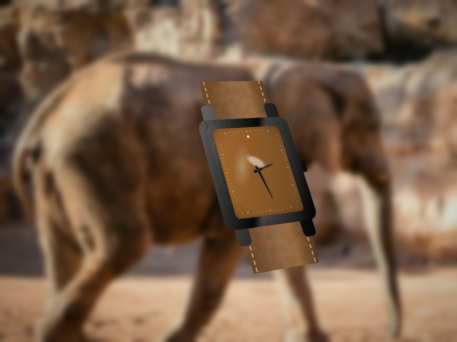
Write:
2,28
